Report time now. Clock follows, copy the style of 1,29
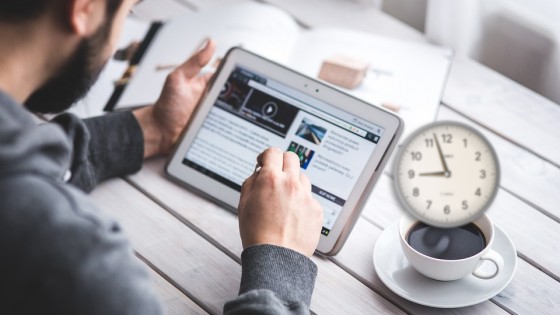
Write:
8,57
